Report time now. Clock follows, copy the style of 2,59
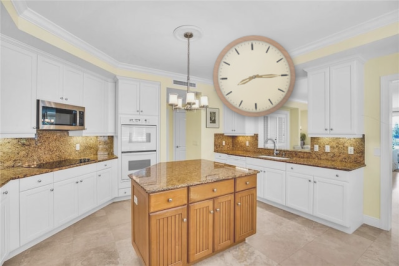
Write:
8,15
